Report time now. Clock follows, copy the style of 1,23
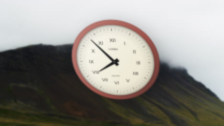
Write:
7,53
